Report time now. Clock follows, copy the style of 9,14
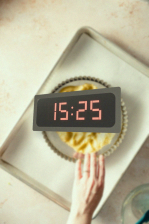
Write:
15,25
